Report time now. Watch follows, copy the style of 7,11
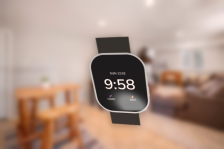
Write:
9,58
